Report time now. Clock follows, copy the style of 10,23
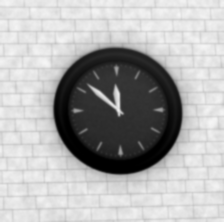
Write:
11,52
